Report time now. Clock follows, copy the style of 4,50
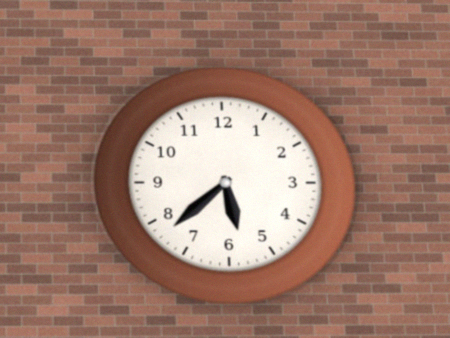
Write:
5,38
